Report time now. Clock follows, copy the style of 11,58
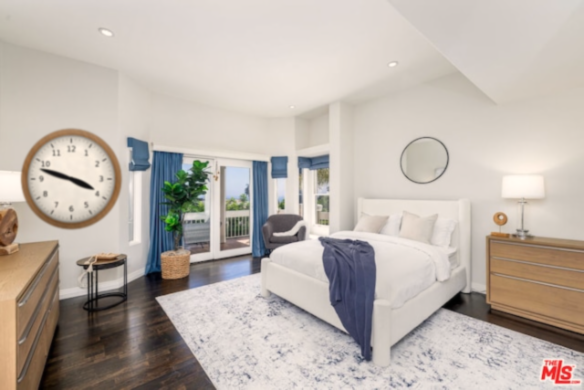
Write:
3,48
